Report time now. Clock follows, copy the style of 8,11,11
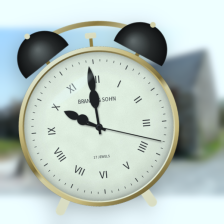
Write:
9,59,18
